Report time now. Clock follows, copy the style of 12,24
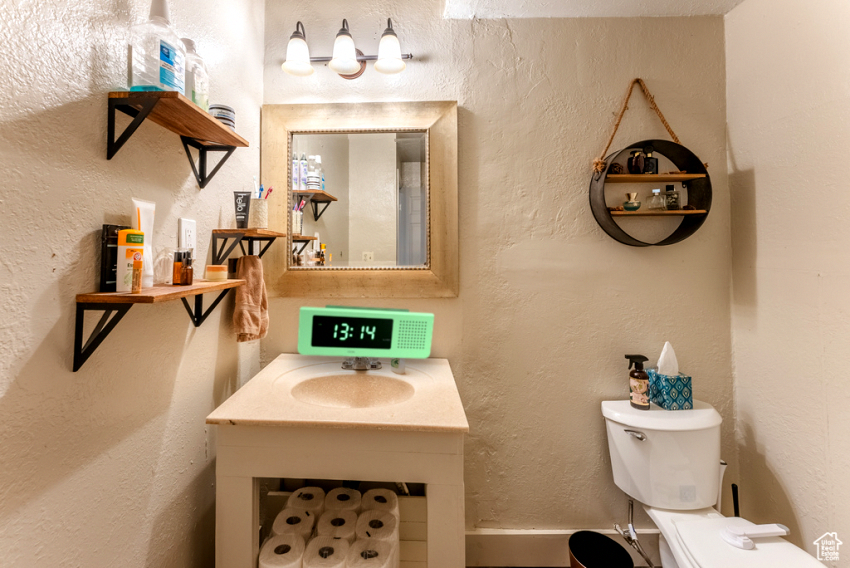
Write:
13,14
